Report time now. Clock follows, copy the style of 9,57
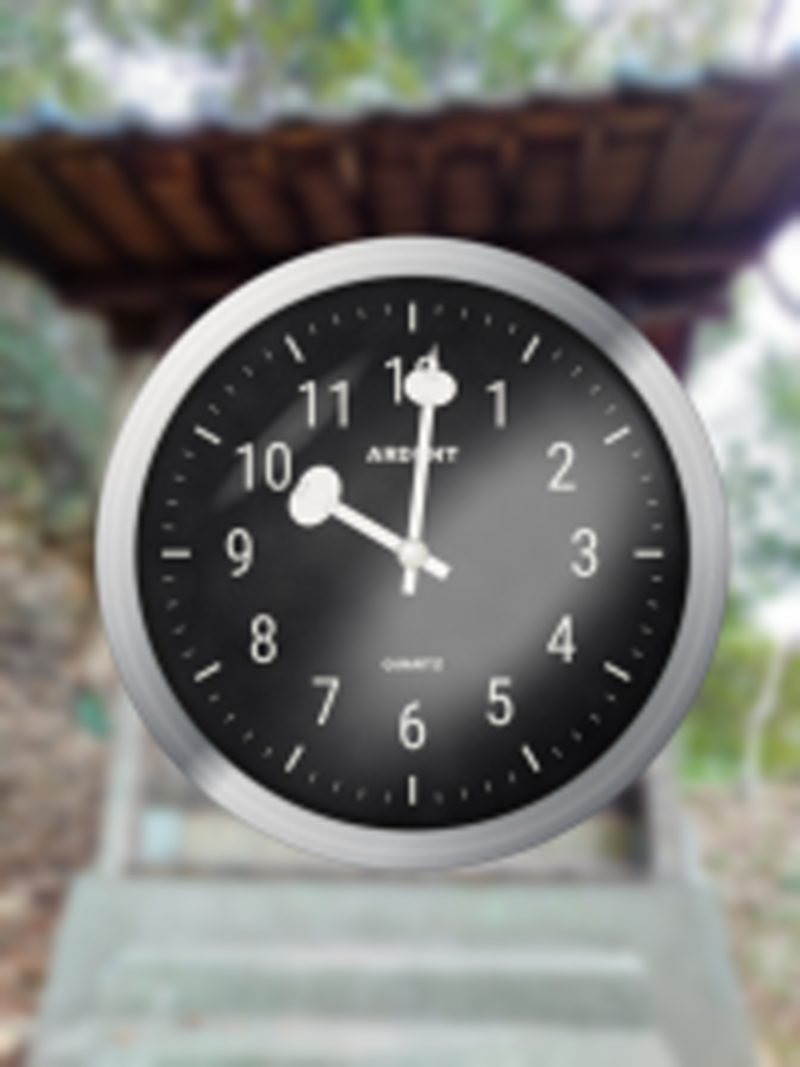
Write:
10,01
